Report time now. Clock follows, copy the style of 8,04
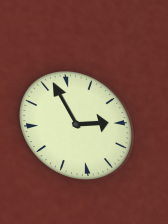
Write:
2,57
